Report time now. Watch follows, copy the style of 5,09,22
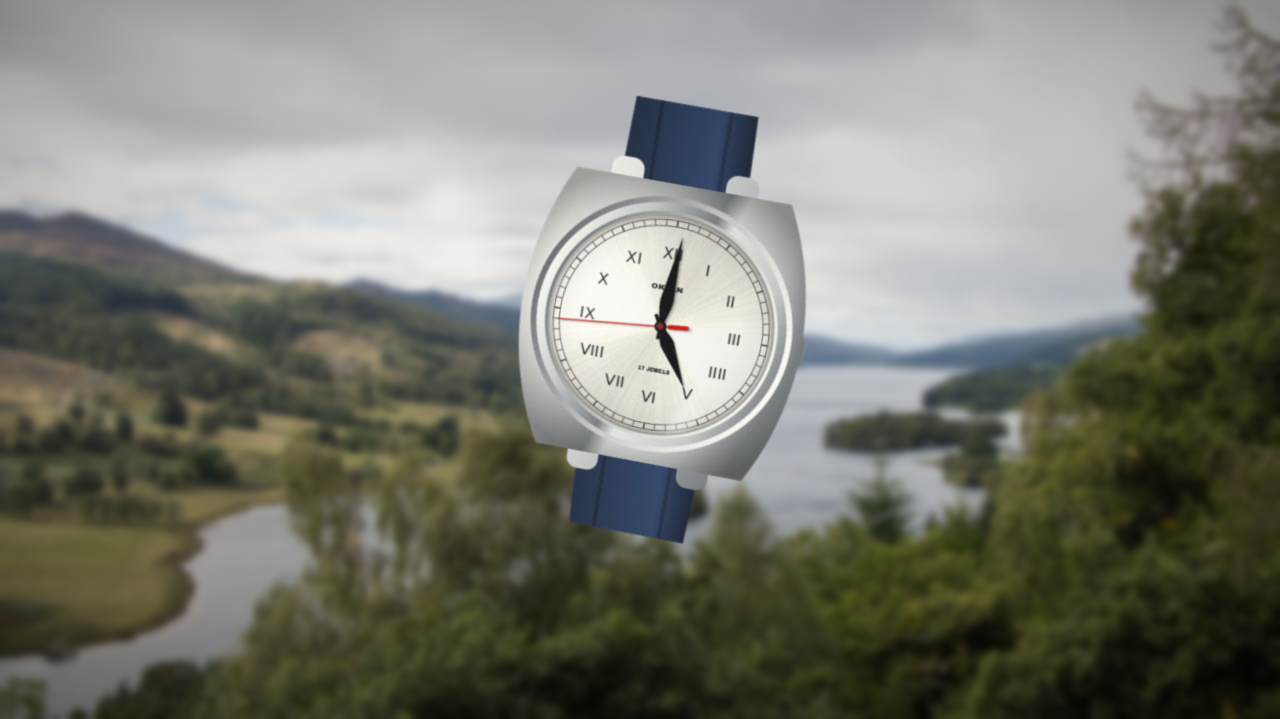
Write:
5,00,44
